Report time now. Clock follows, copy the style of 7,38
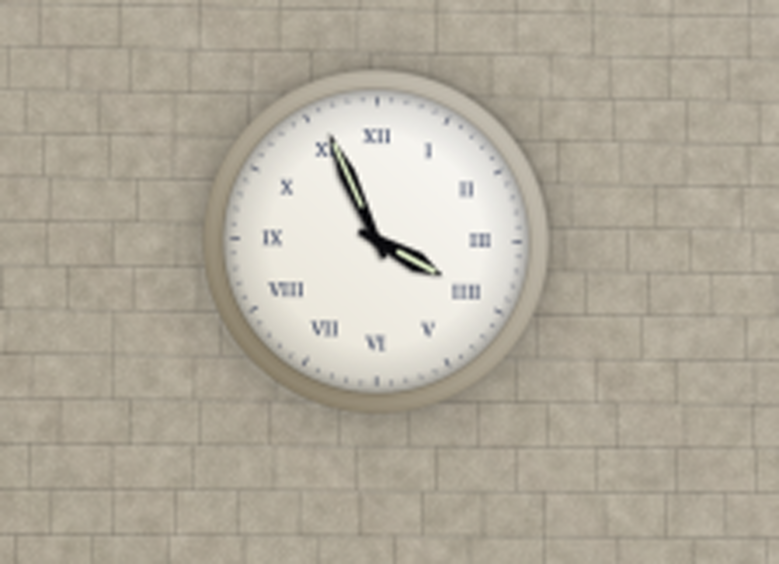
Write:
3,56
